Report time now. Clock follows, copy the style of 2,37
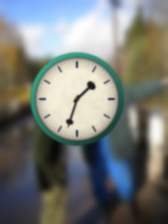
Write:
1,33
